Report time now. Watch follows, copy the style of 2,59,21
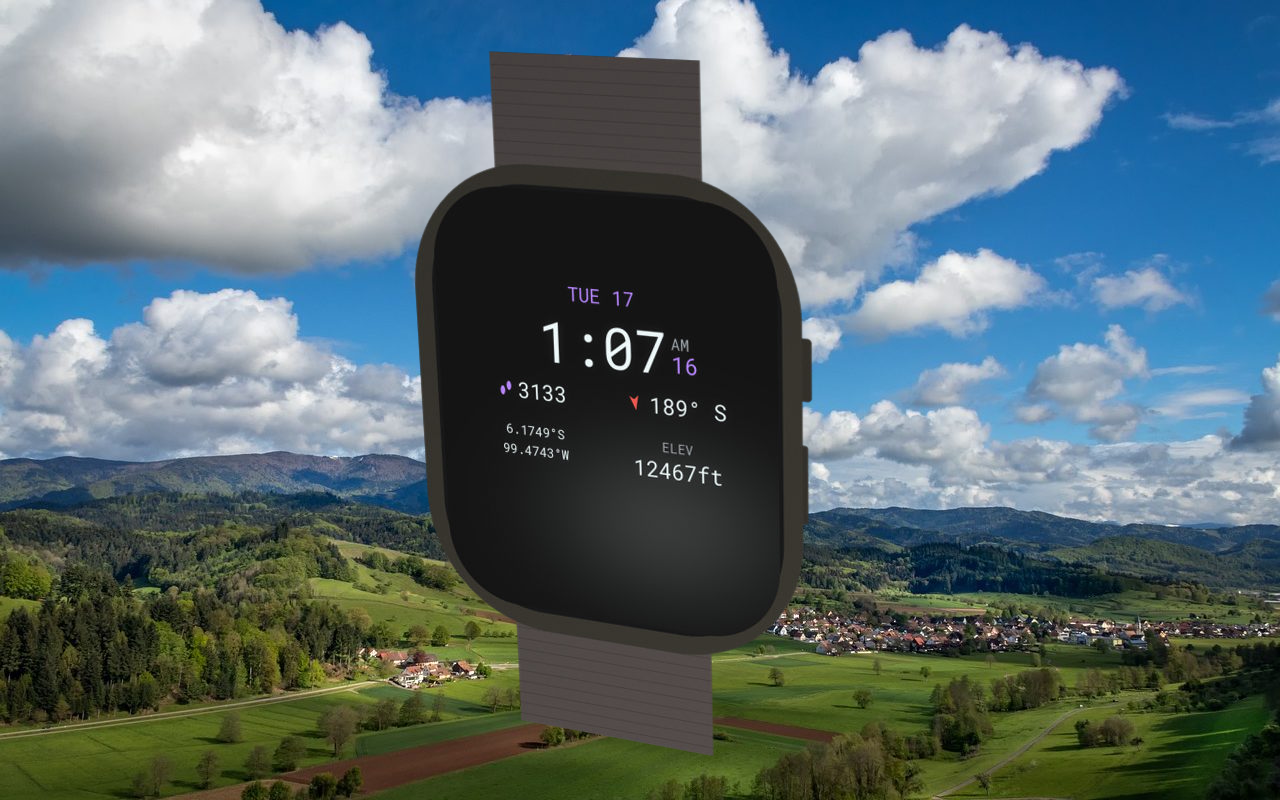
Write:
1,07,16
